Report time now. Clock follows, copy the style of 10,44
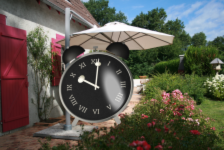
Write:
10,01
